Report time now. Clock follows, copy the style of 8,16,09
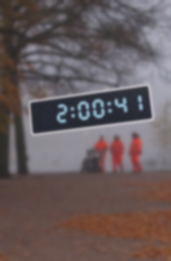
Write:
2,00,41
